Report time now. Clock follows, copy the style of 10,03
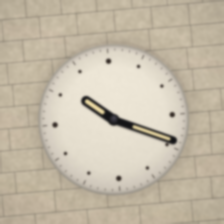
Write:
10,19
